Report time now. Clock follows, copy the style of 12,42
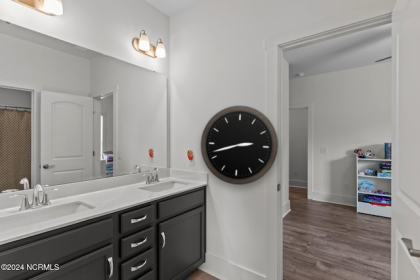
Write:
2,42
